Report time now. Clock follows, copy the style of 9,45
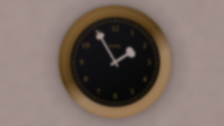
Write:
1,55
